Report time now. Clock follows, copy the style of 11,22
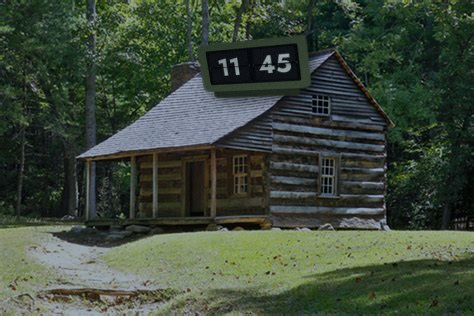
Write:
11,45
